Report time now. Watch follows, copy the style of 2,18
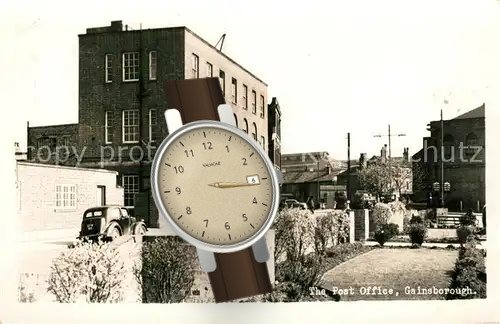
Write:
3,16
